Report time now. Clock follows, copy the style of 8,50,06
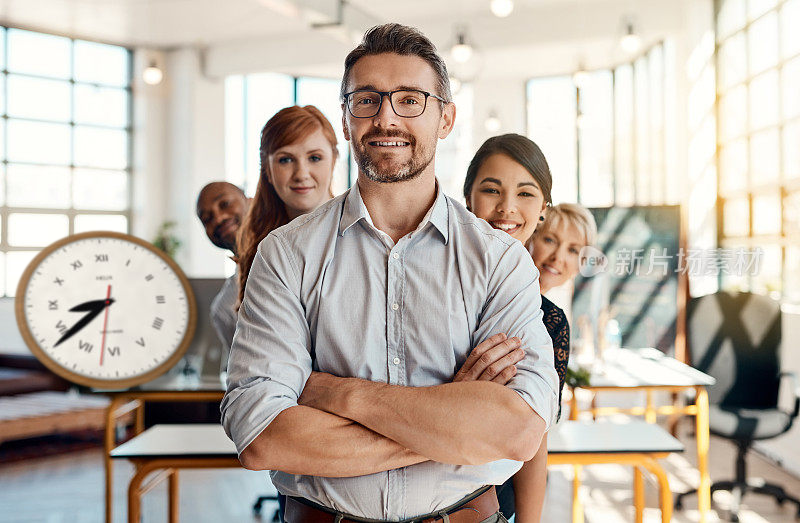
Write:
8,38,32
